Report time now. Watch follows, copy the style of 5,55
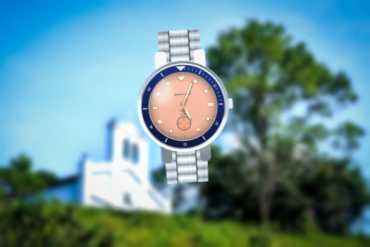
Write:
5,04
